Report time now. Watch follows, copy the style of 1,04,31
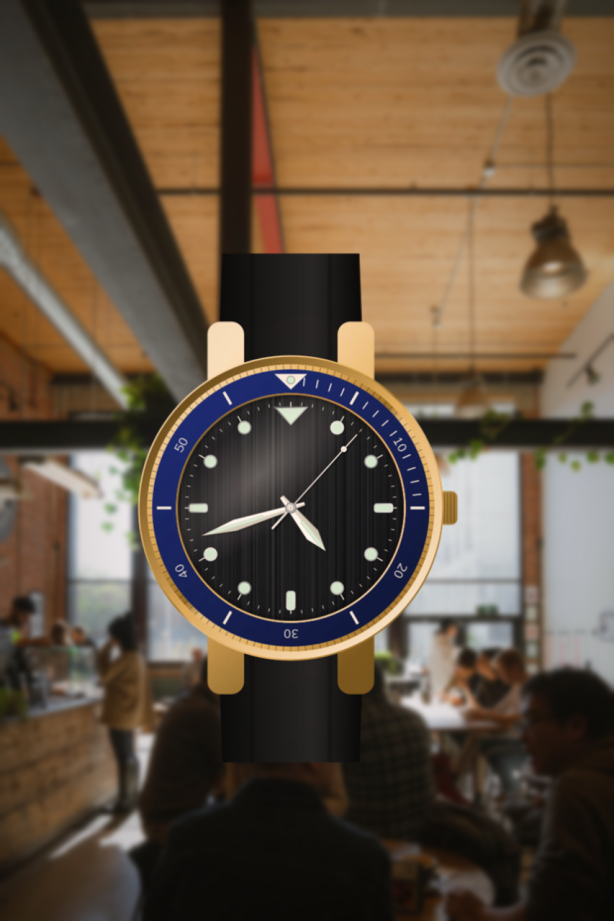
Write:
4,42,07
